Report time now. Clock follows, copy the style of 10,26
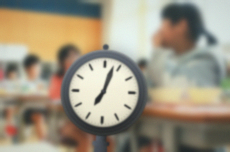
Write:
7,03
